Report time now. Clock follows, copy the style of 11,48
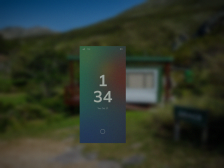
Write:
1,34
